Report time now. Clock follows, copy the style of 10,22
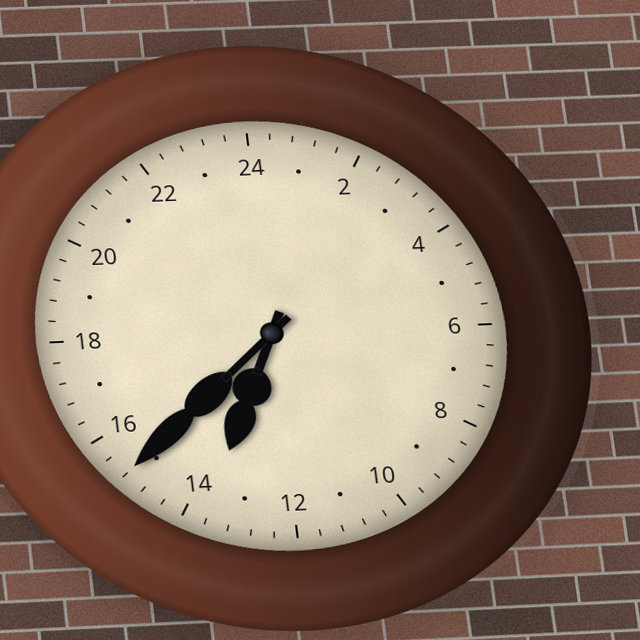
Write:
13,38
